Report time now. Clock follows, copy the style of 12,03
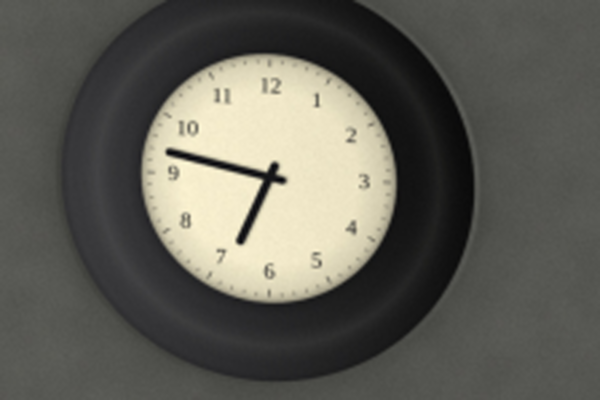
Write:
6,47
